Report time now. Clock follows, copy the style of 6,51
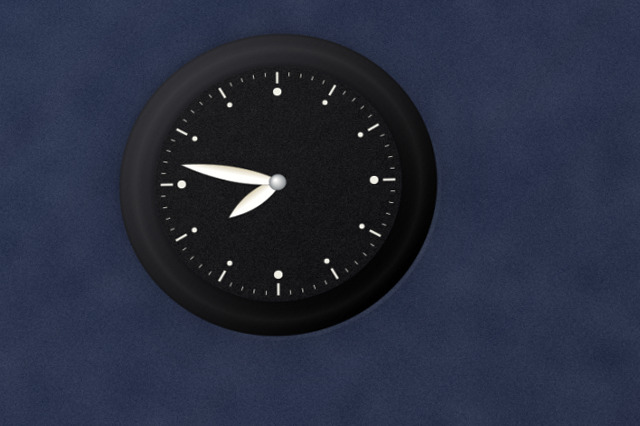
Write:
7,47
